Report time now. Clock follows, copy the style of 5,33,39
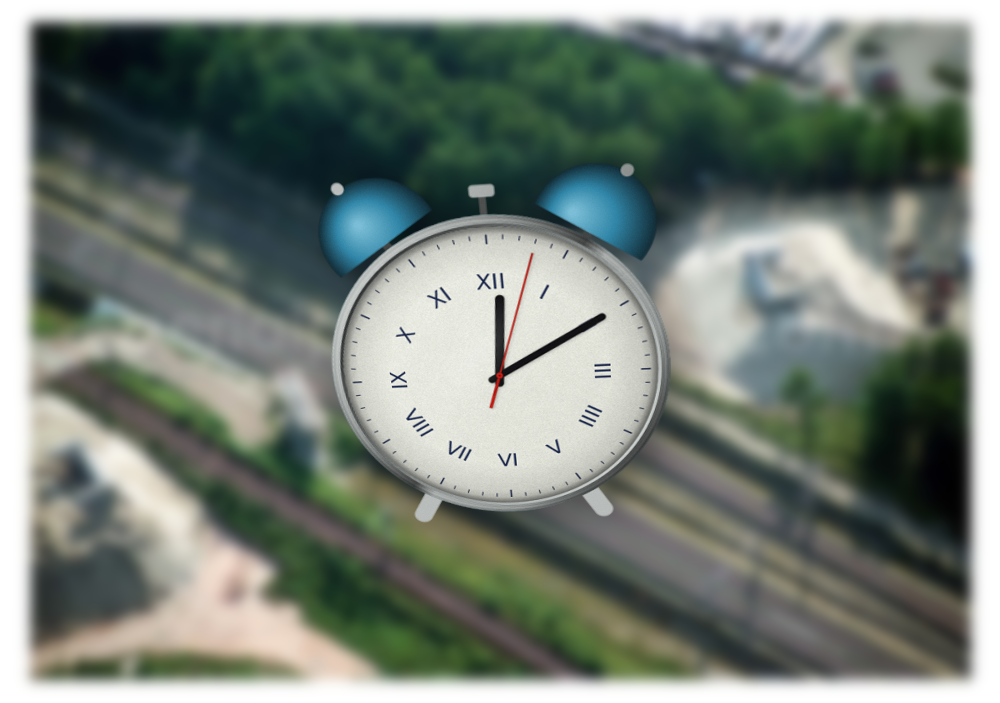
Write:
12,10,03
